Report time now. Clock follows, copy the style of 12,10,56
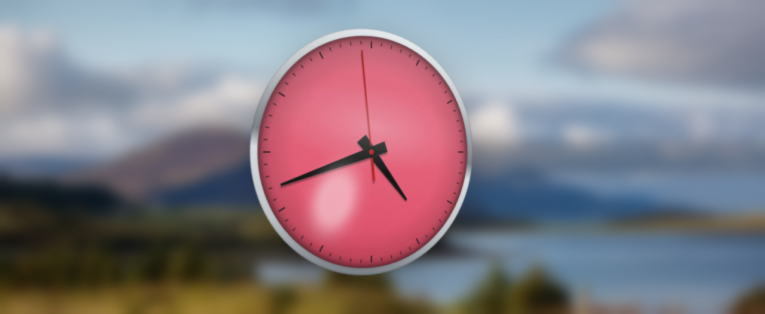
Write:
4,41,59
